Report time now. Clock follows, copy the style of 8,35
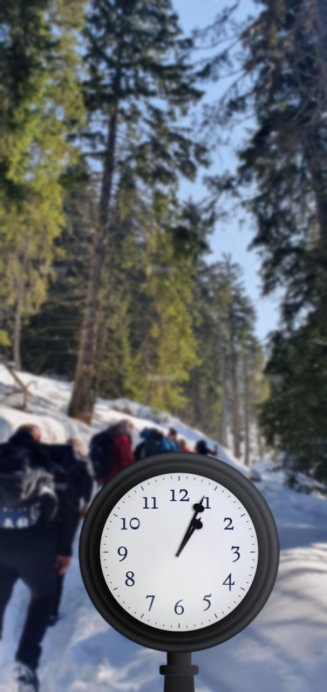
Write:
1,04
